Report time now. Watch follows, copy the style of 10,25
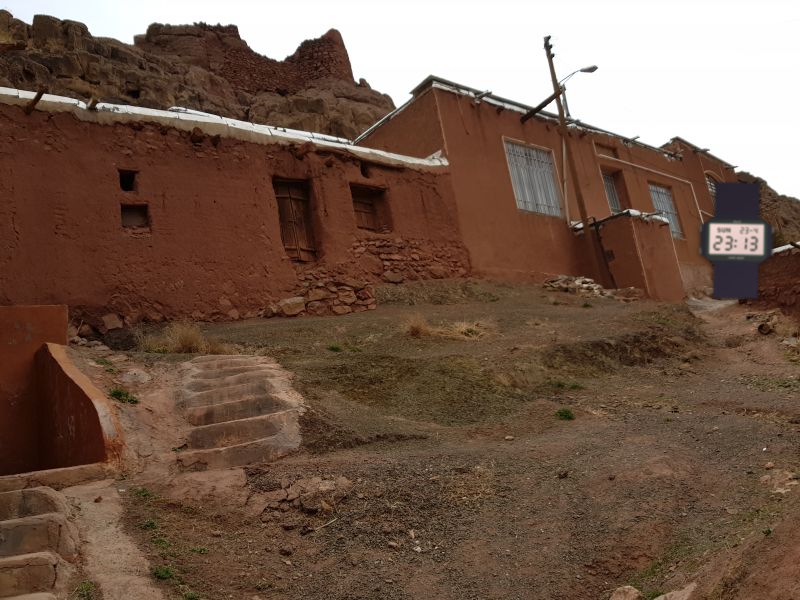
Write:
23,13
